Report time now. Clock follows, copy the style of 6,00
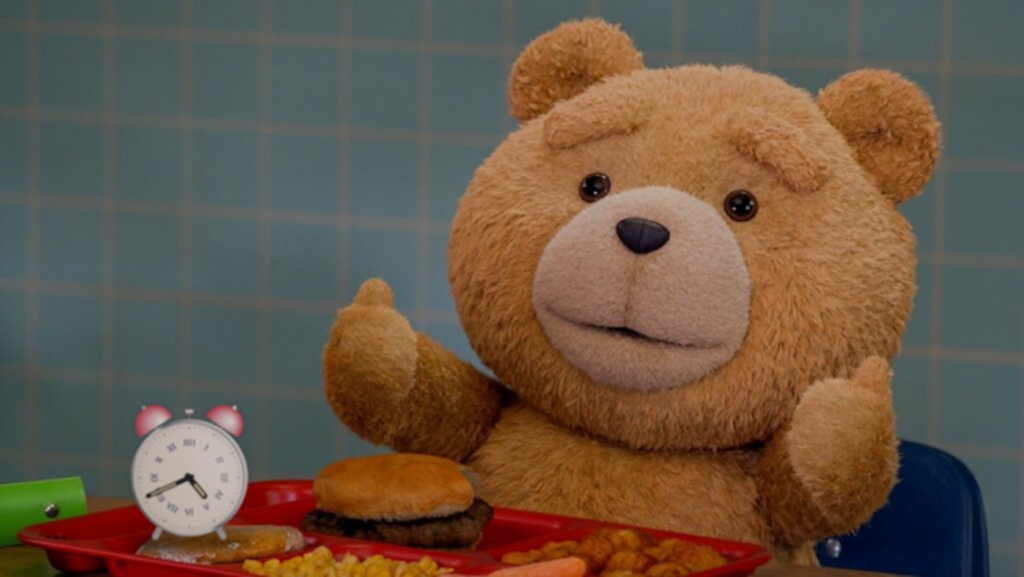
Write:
4,41
